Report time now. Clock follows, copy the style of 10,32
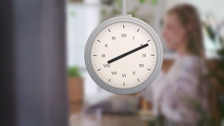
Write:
8,11
